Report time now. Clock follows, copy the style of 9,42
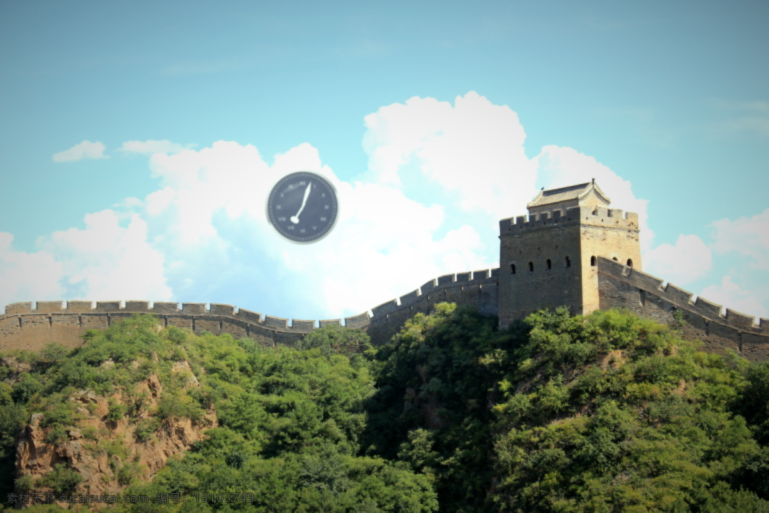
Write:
7,03
